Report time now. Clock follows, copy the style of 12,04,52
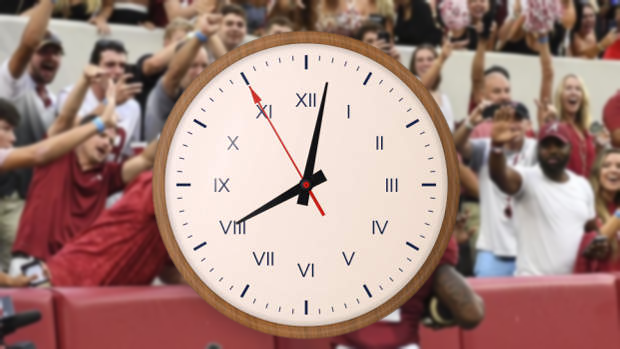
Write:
8,01,55
